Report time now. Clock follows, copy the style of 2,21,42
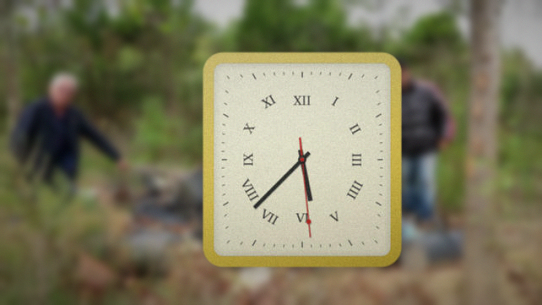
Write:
5,37,29
